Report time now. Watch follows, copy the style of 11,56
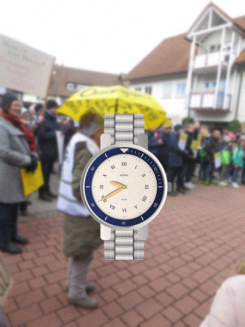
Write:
9,40
